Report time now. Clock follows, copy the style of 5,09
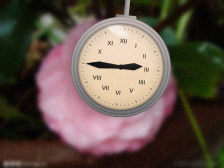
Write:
2,45
